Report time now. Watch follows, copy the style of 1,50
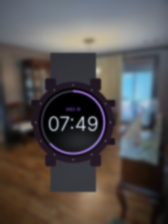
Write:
7,49
